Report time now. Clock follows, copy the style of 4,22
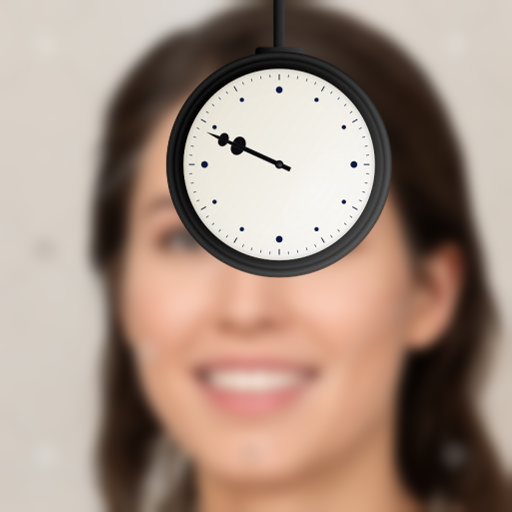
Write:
9,49
